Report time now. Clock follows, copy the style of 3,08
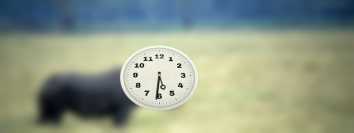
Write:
5,31
